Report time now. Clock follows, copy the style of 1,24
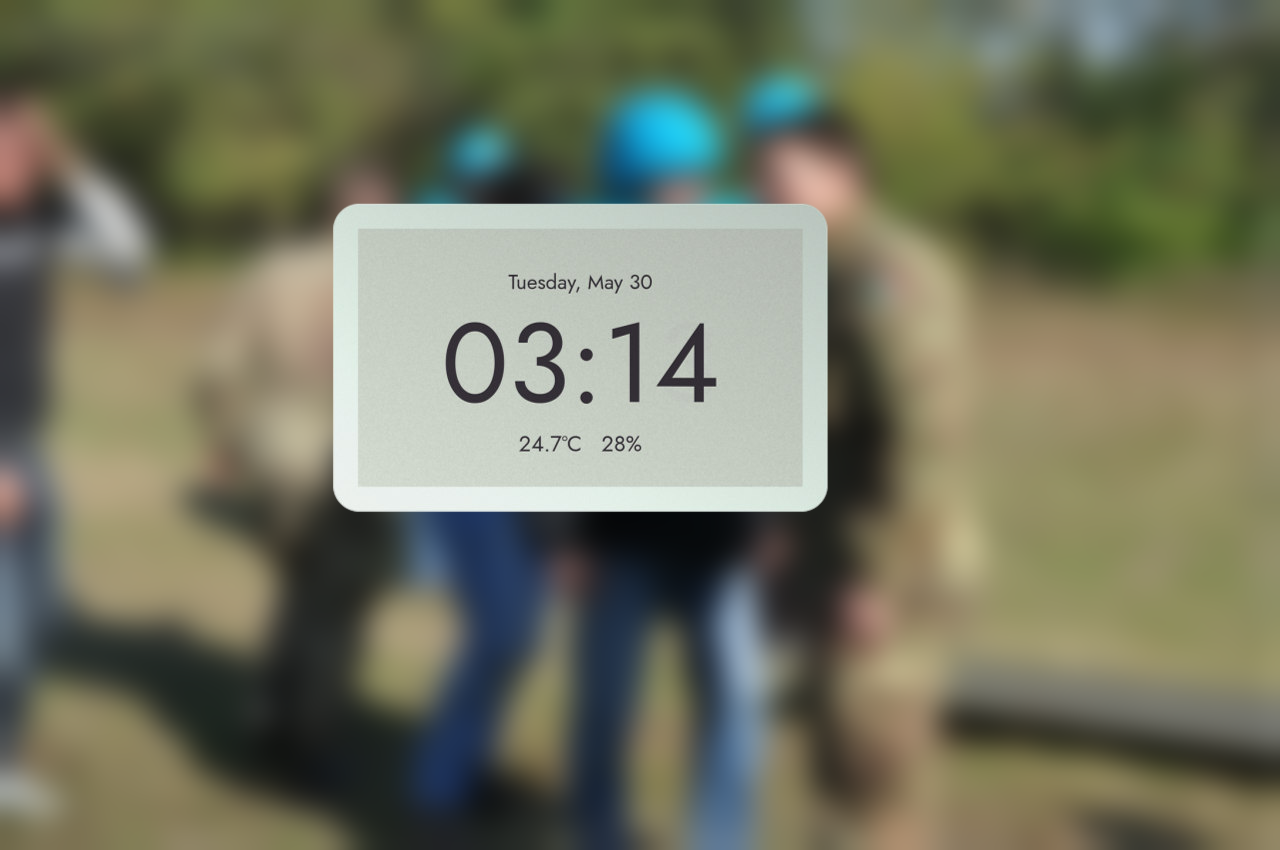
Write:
3,14
